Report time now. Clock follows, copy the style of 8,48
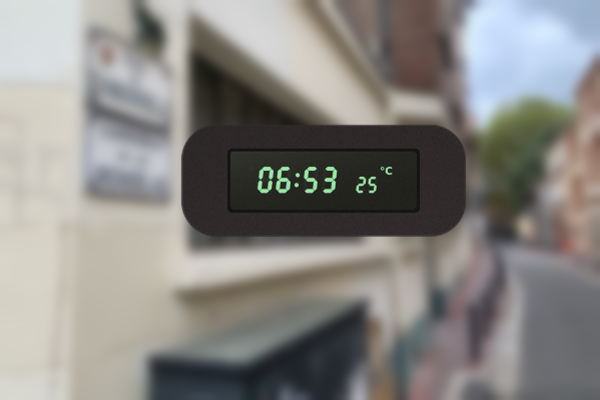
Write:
6,53
